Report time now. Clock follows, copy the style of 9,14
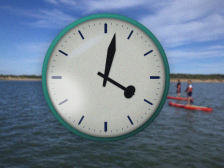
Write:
4,02
